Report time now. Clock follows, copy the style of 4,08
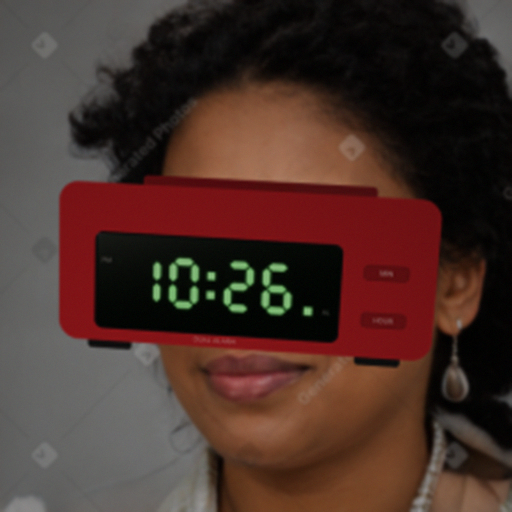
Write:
10,26
